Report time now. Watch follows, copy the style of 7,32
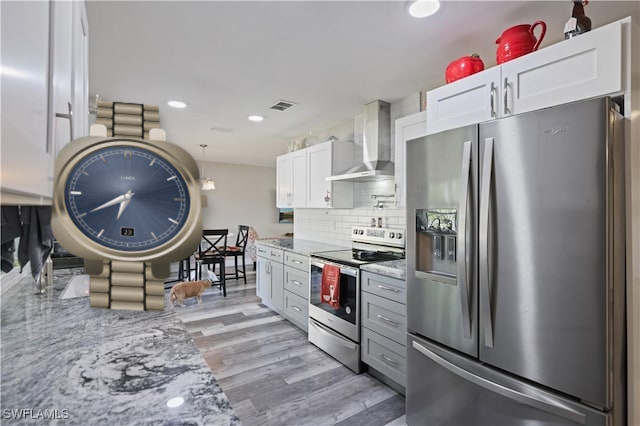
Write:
6,40
